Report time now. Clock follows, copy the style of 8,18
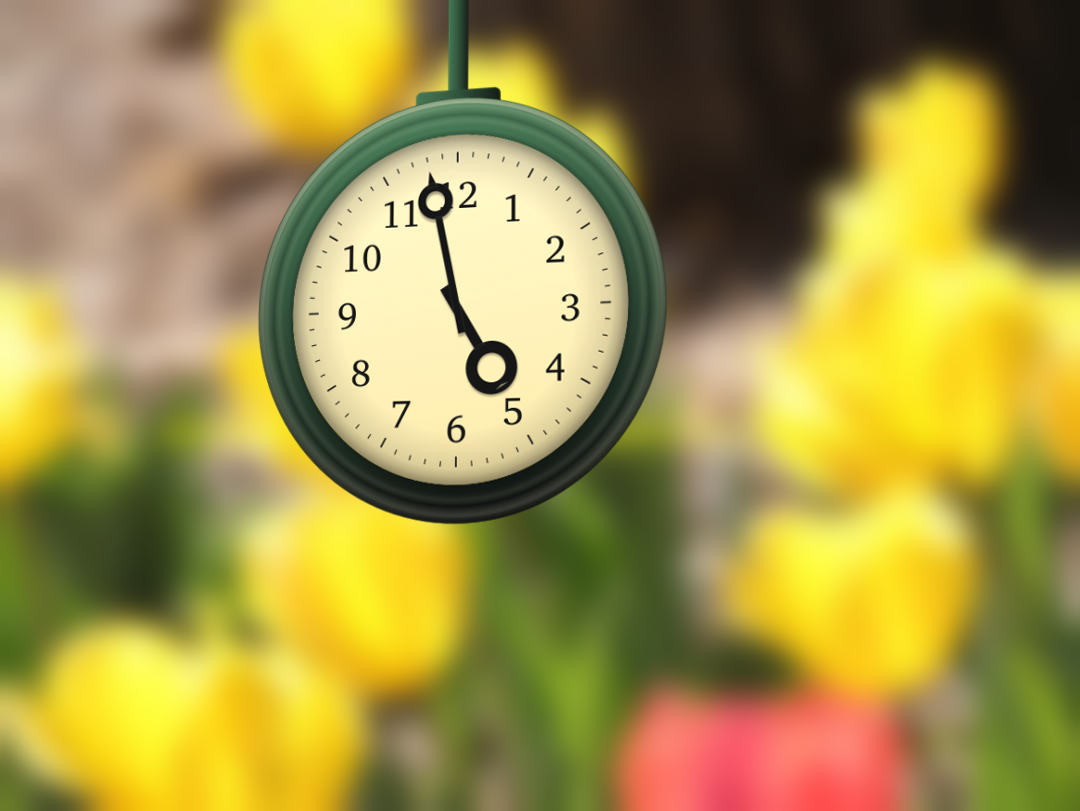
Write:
4,58
